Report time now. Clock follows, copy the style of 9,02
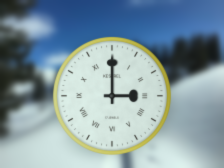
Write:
3,00
